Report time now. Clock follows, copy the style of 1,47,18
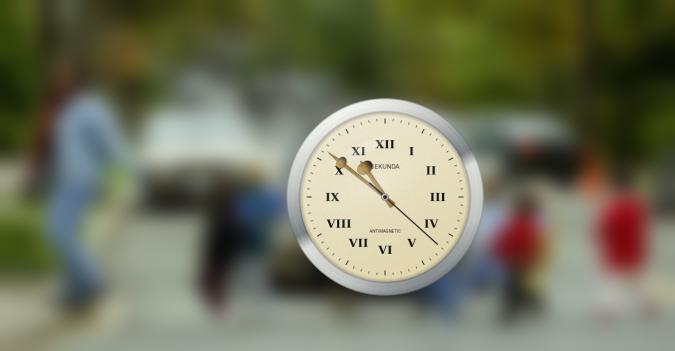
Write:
10,51,22
